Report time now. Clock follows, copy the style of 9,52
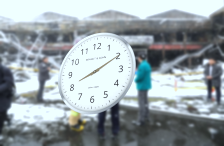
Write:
8,10
